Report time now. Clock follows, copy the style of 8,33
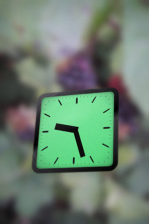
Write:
9,27
